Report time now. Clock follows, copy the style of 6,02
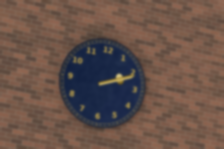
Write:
2,11
